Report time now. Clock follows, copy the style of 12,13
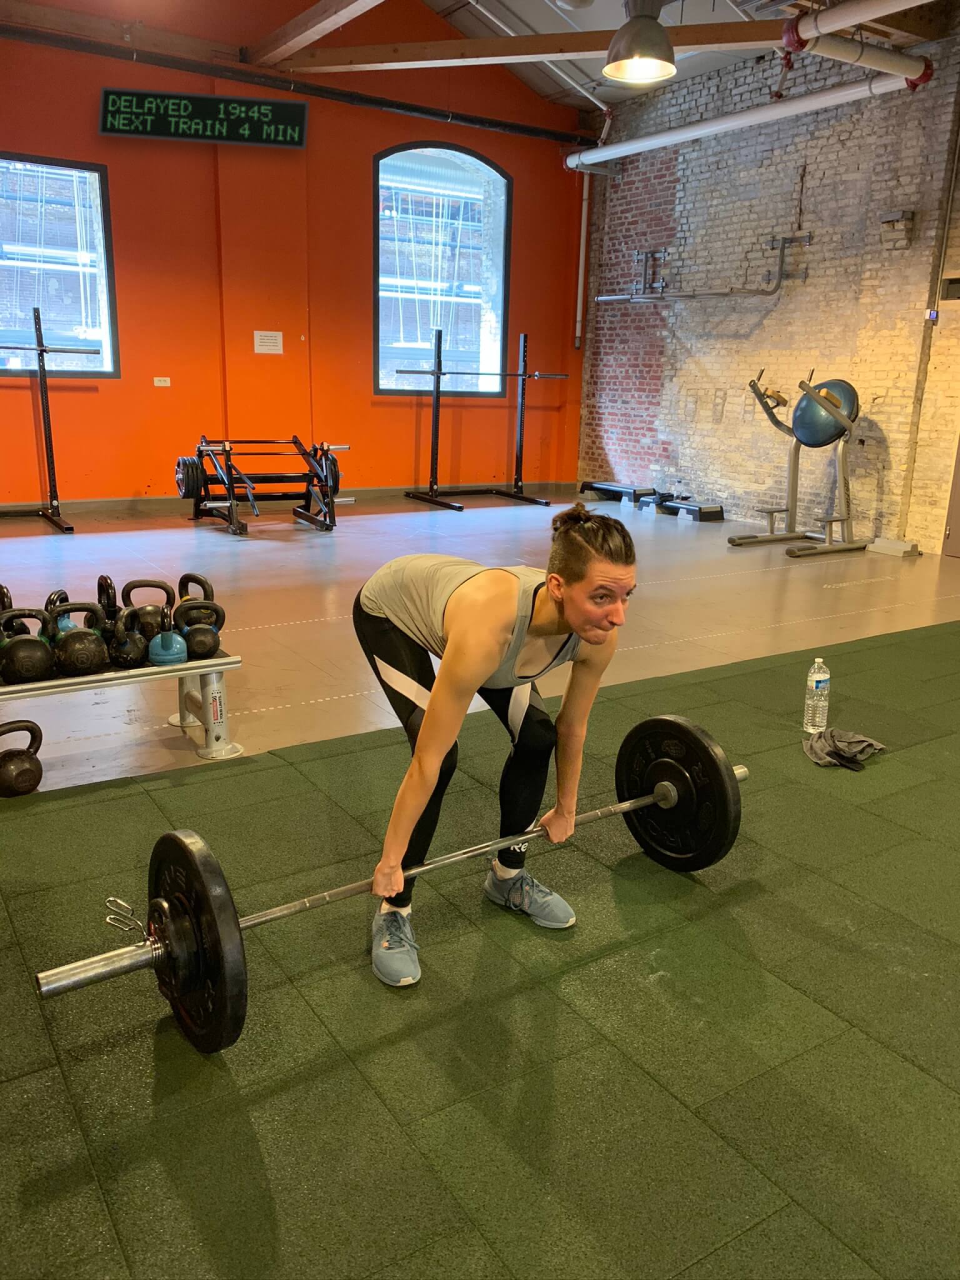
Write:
19,45
